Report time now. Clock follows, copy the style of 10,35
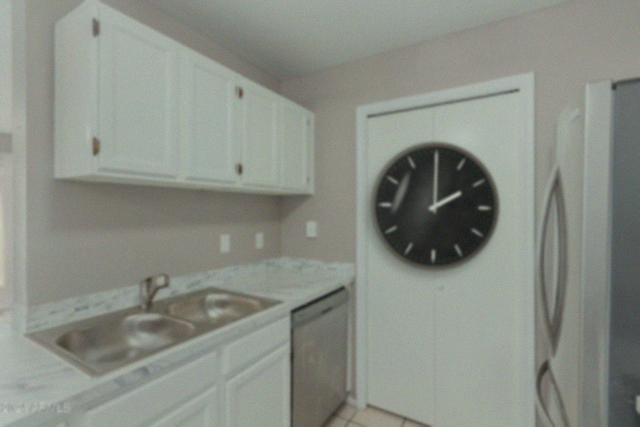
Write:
2,00
